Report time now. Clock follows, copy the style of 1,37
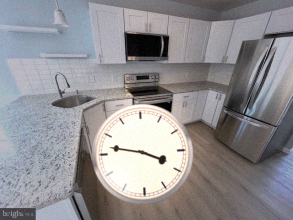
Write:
3,47
